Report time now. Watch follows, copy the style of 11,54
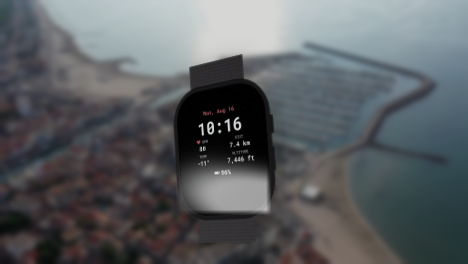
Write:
10,16
